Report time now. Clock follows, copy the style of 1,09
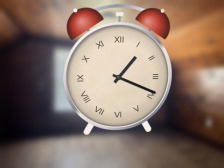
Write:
1,19
